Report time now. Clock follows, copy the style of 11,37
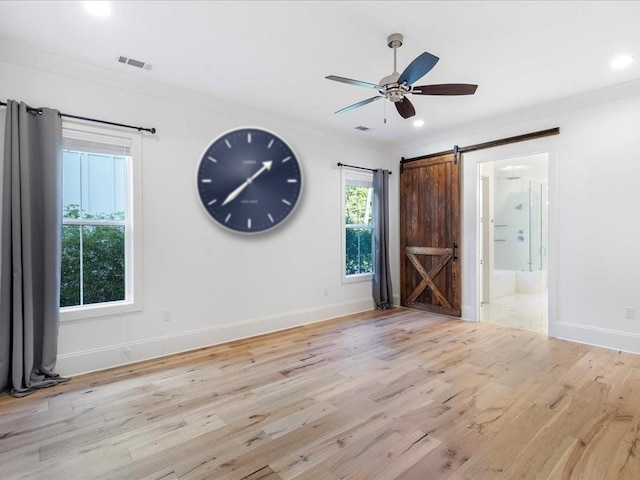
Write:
1,38
